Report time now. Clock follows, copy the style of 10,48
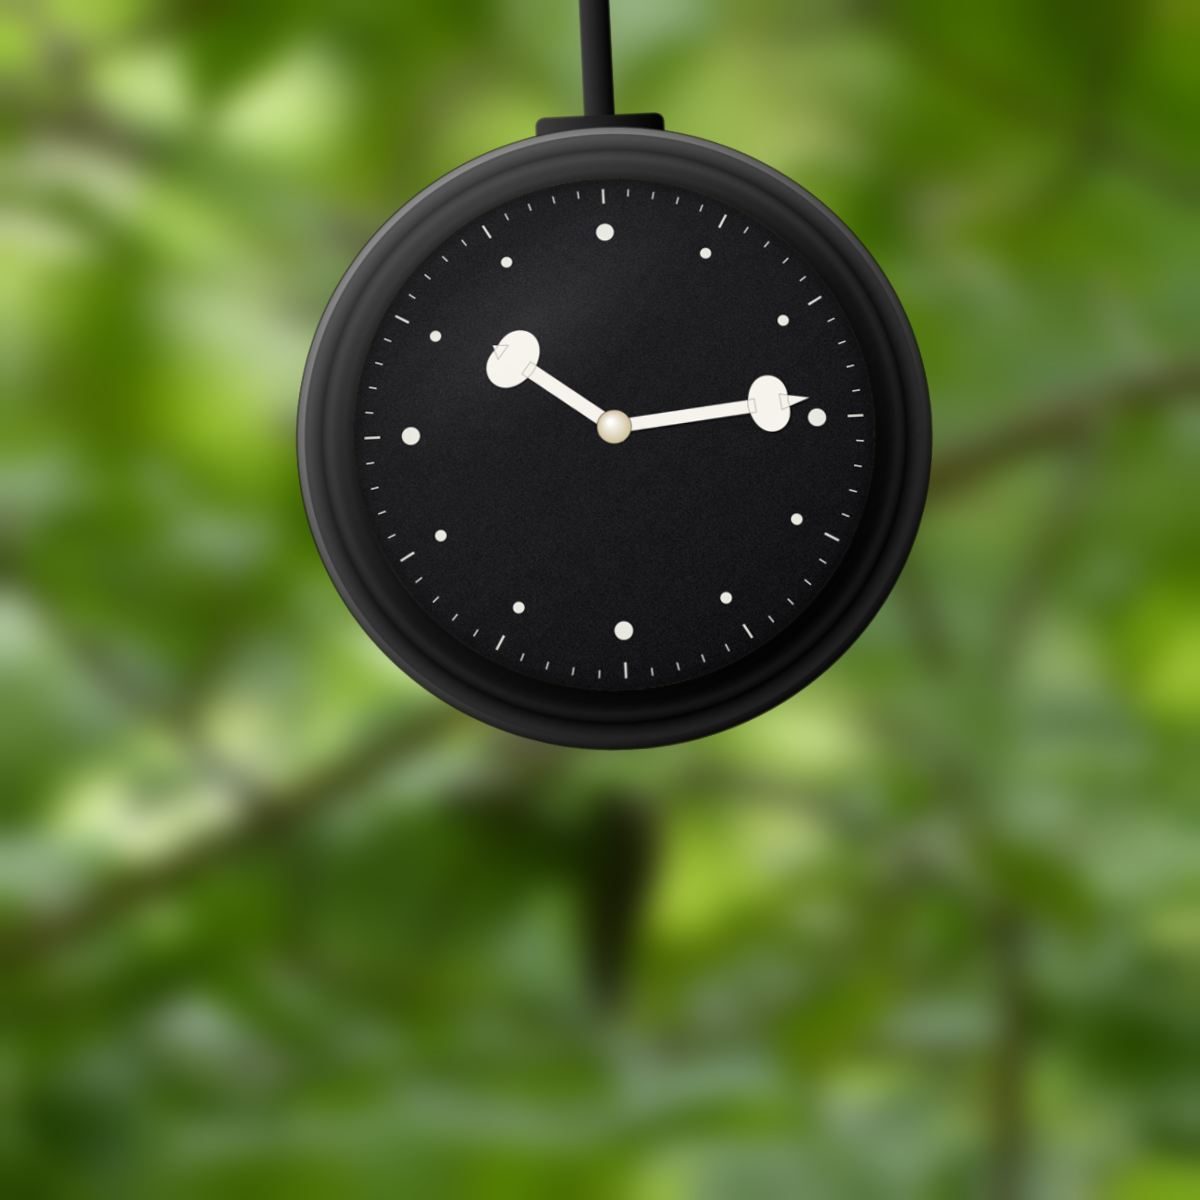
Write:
10,14
